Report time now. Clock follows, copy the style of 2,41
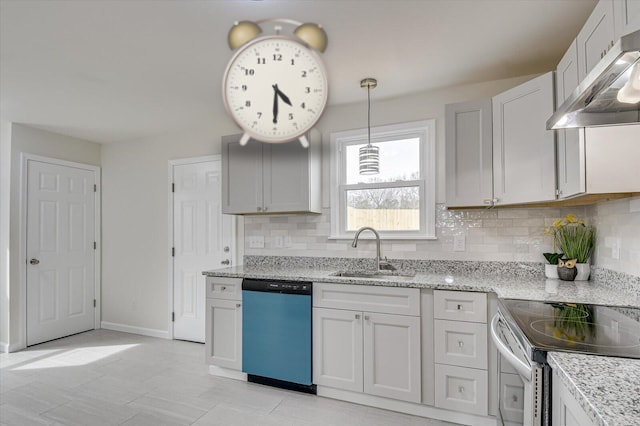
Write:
4,30
